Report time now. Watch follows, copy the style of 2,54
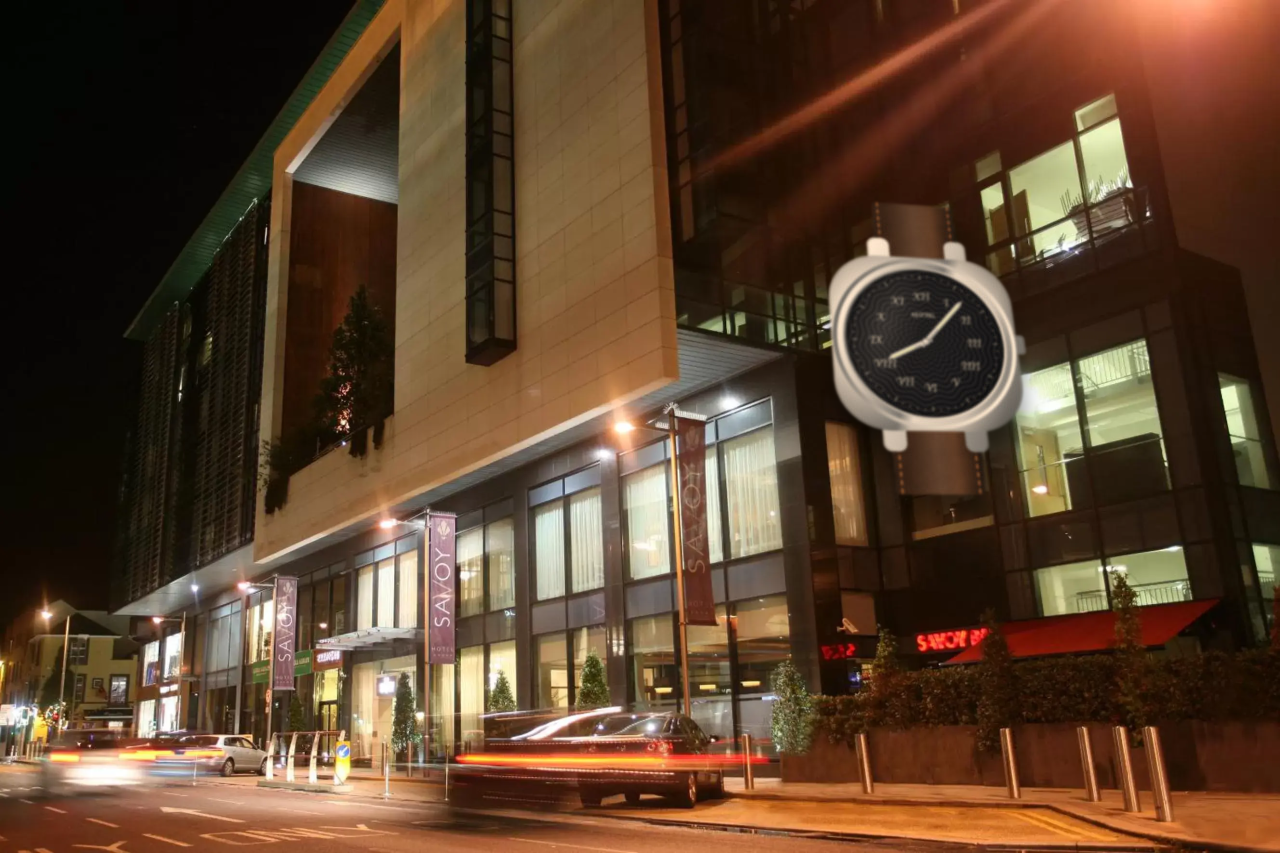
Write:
8,07
